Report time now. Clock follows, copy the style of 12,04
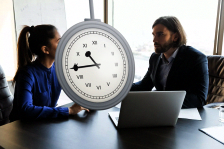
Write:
10,44
